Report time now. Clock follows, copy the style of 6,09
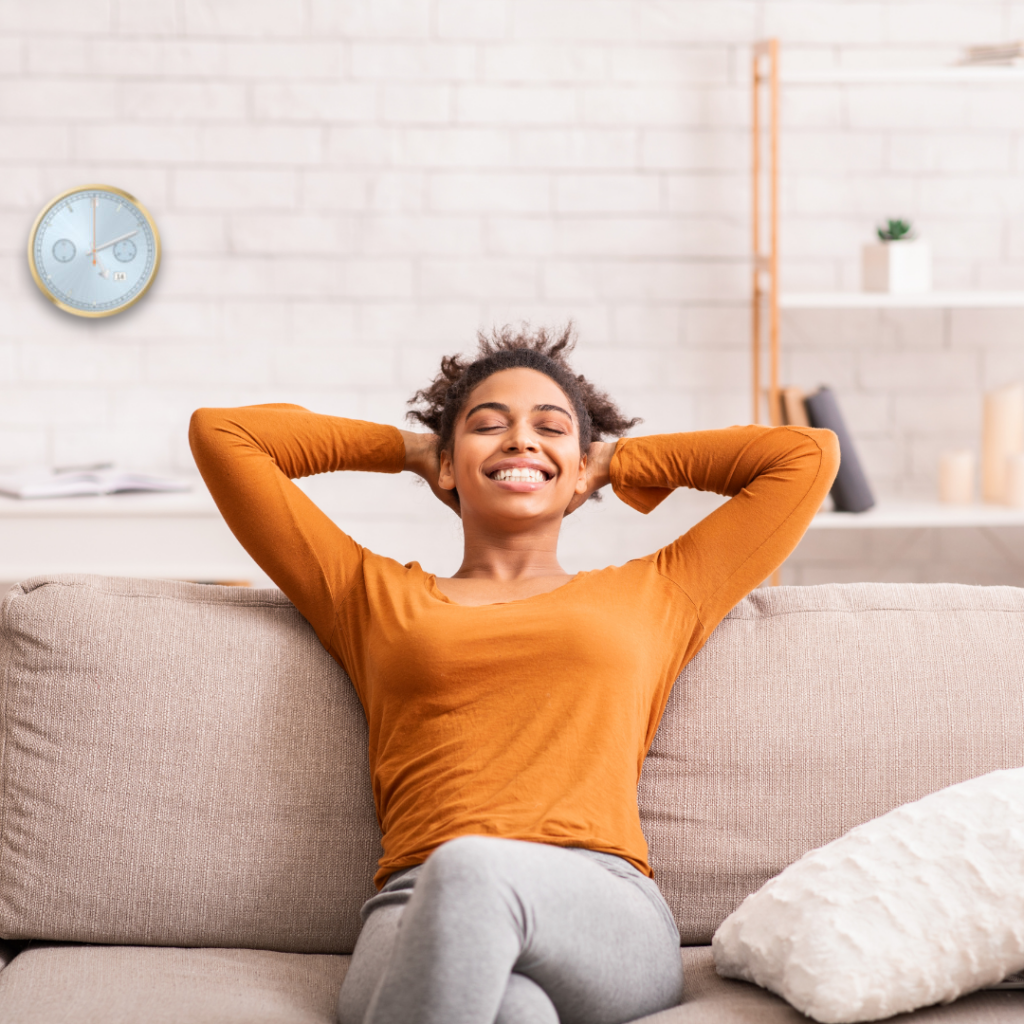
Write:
5,11
